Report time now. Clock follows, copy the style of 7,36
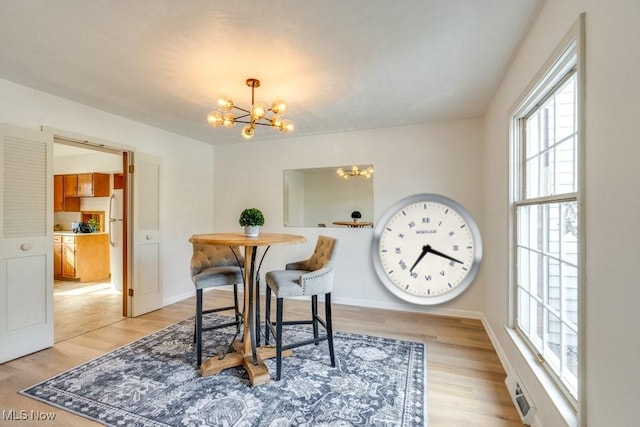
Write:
7,19
